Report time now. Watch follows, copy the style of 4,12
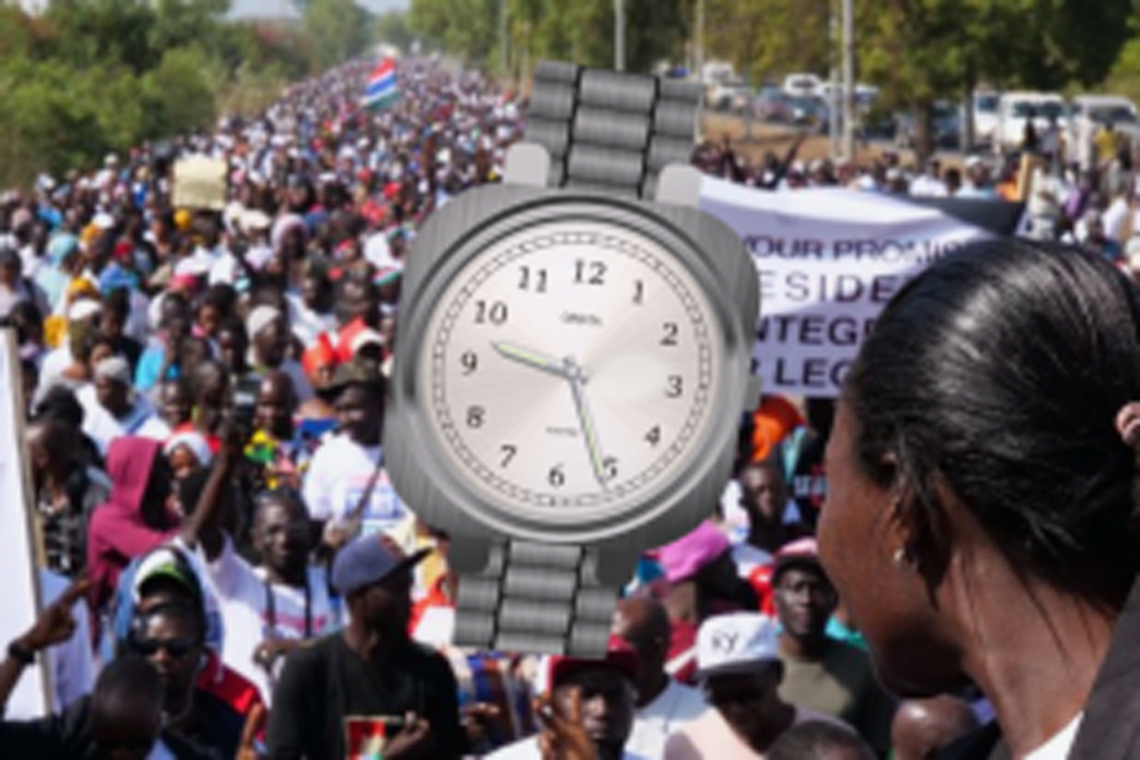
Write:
9,26
